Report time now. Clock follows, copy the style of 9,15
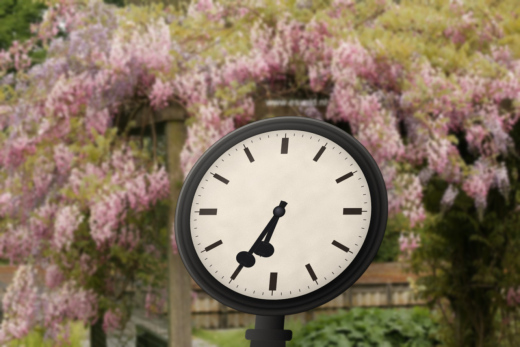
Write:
6,35
